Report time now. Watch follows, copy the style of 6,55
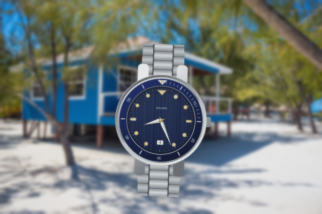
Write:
8,26
